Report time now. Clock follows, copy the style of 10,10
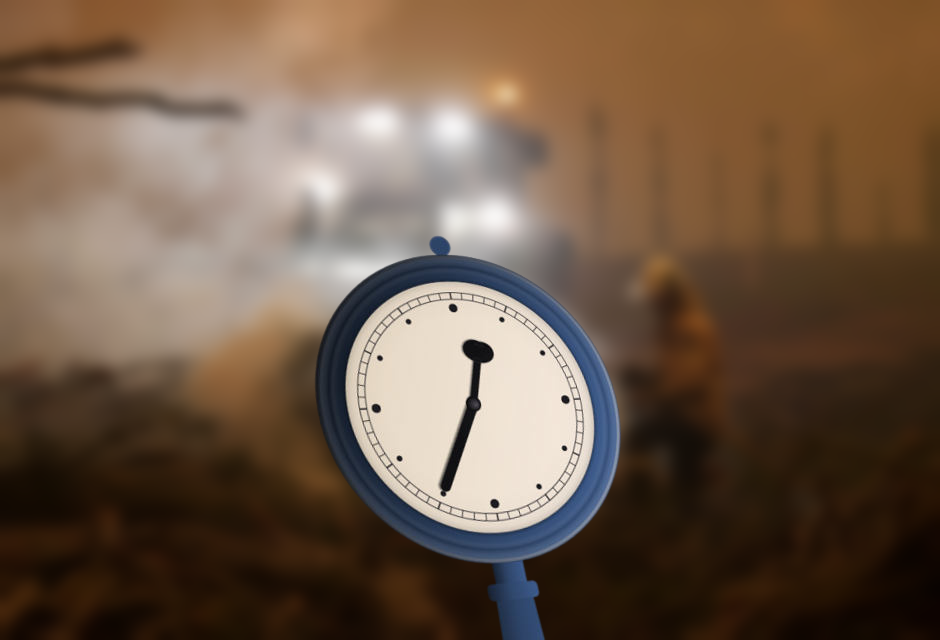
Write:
12,35
